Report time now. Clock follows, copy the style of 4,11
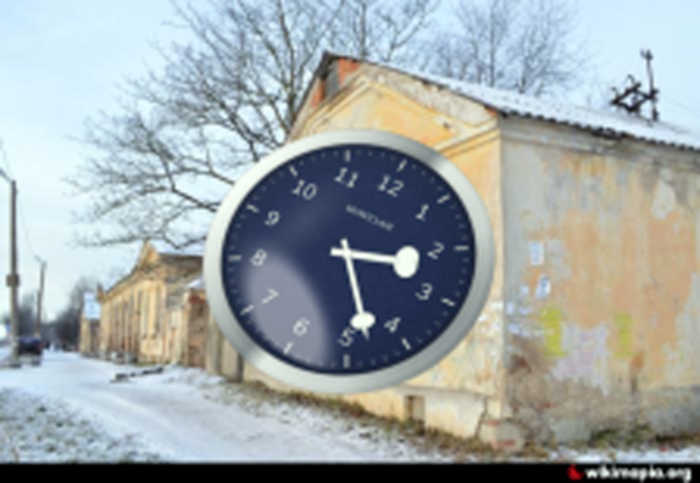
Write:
2,23
